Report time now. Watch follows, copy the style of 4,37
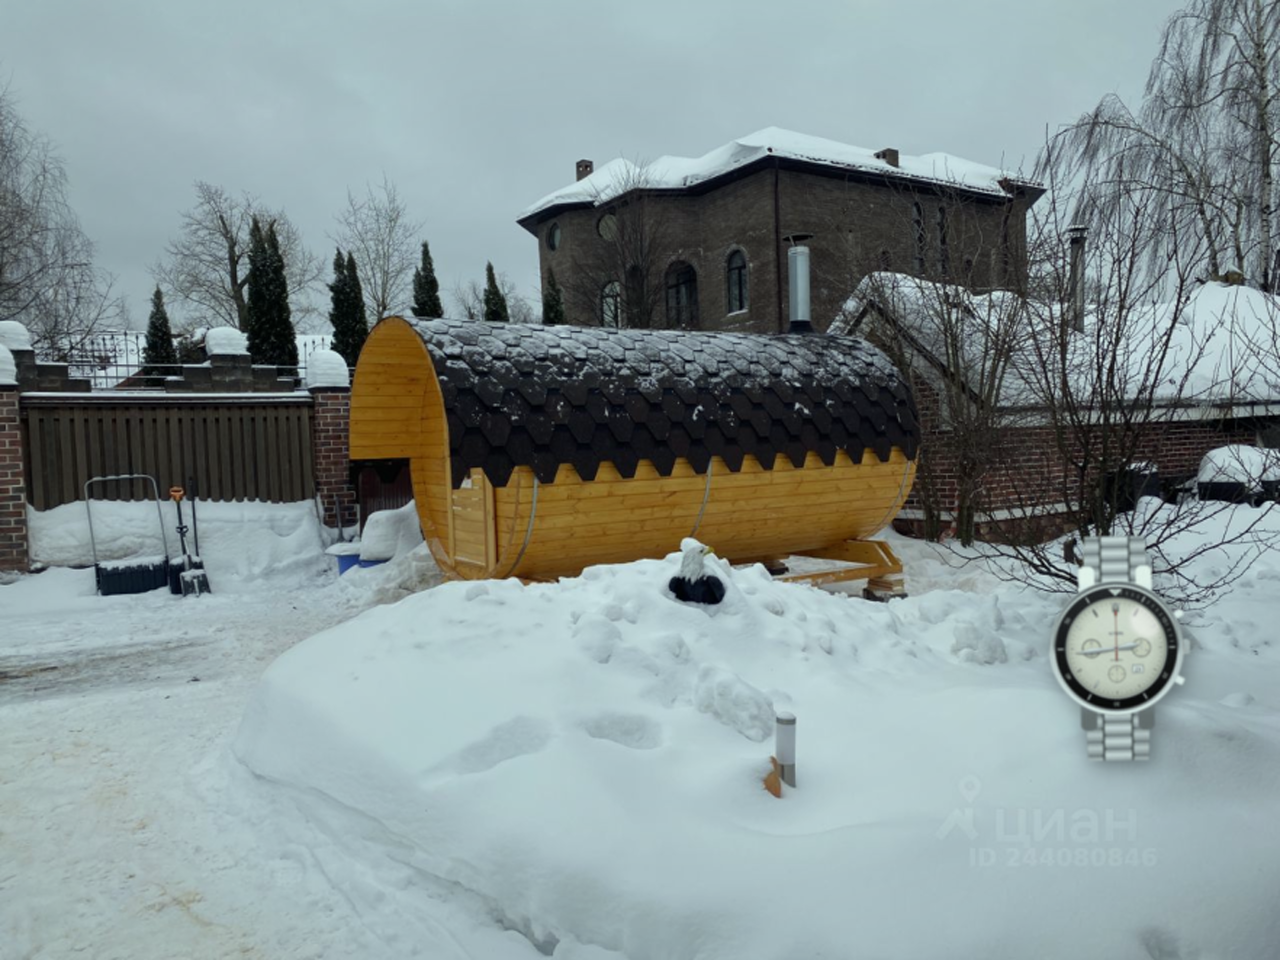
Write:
2,44
